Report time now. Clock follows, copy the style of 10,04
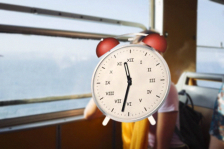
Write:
11,32
